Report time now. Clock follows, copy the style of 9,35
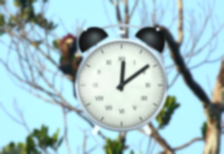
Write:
12,09
